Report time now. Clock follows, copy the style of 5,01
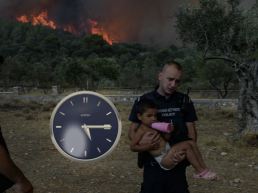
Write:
5,15
